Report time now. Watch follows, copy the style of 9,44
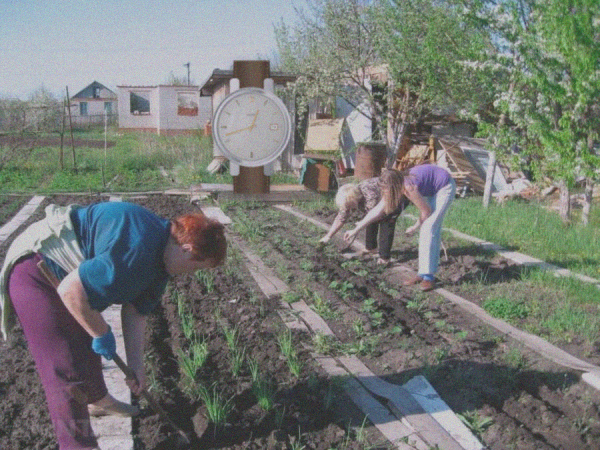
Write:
12,42
